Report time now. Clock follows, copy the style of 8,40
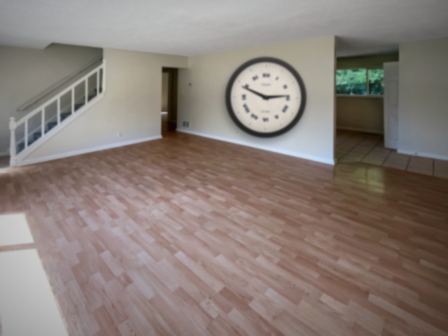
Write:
2,49
